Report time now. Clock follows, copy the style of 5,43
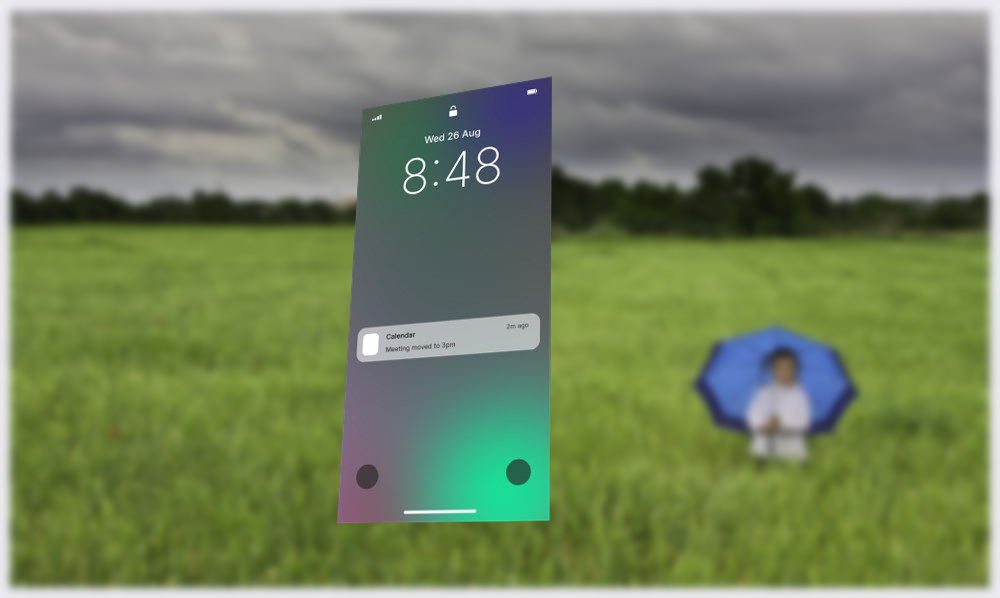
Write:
8,48
